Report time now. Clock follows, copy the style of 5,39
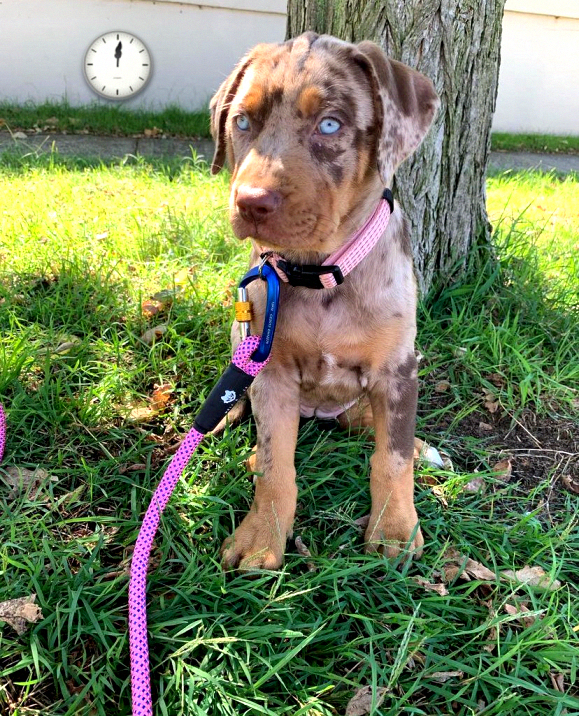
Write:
12,01
